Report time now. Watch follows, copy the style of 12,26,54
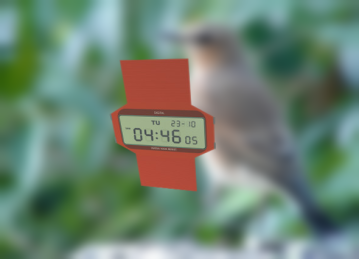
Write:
4,46,05
